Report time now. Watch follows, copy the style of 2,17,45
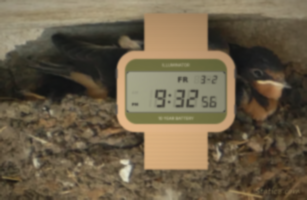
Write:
9,32,56
